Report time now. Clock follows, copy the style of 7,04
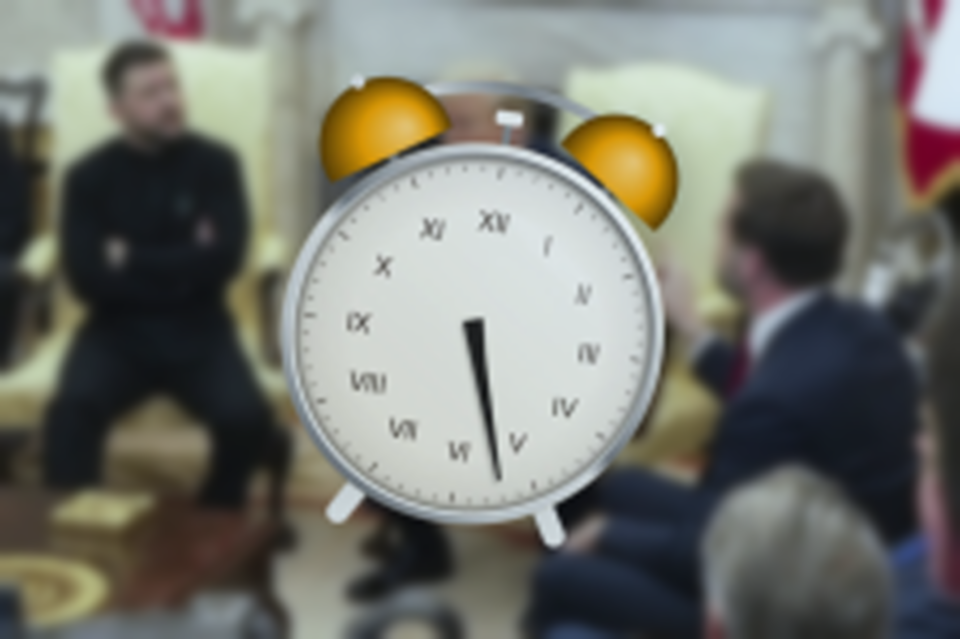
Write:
5,27
